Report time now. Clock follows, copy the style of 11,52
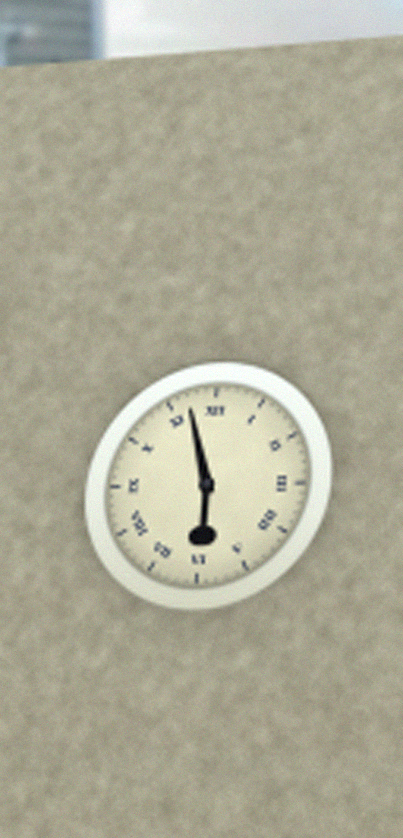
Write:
5,57
